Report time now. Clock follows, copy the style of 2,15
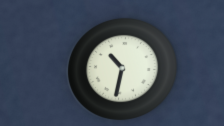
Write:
10,31
